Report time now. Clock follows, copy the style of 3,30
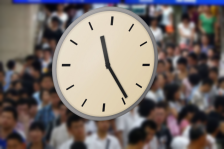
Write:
11,24
